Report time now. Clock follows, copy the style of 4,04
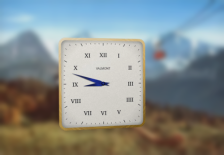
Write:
8,48
